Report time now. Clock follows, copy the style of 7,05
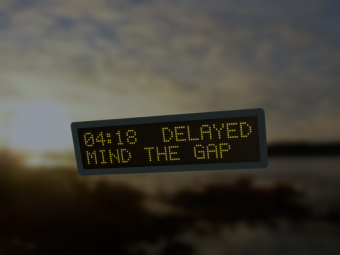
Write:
4,18
